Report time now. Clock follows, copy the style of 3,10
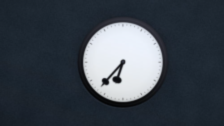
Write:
6,37
